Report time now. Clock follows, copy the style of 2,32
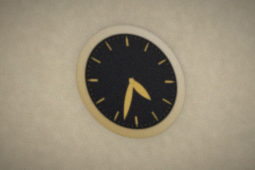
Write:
4,33
